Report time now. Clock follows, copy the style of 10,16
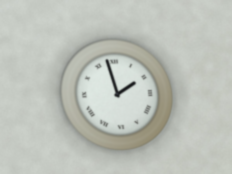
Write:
1,58
